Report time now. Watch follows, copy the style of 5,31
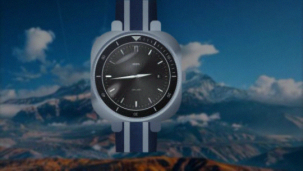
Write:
2,44
